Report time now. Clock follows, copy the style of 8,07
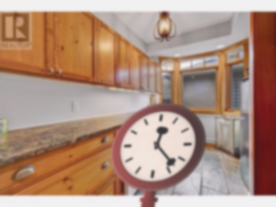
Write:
12,23
